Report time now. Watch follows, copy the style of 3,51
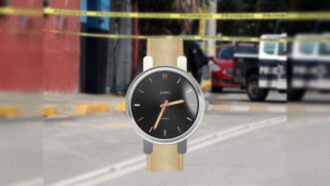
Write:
2,34
